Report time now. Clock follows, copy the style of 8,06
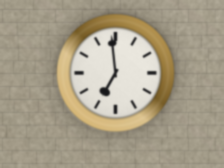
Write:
6,59
